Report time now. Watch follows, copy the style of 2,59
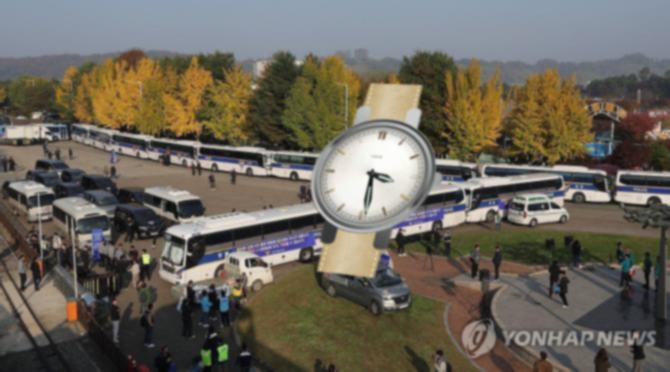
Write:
3,29
